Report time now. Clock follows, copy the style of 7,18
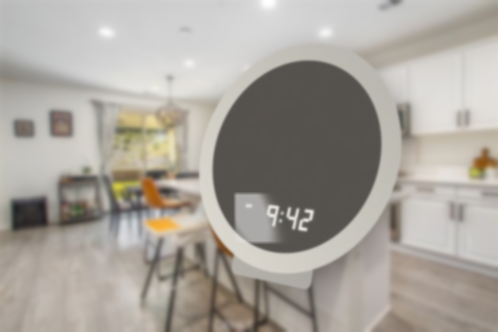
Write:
9,42
